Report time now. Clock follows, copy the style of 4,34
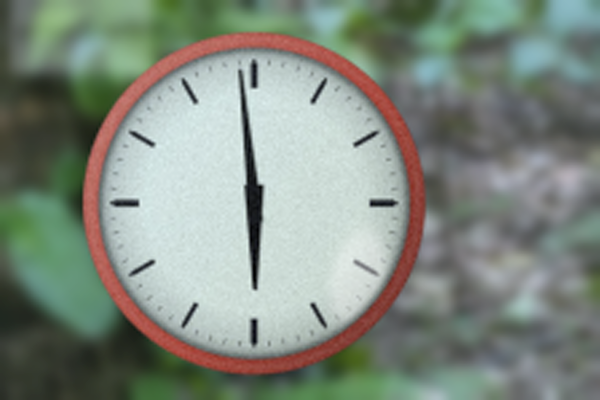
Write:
5,59
